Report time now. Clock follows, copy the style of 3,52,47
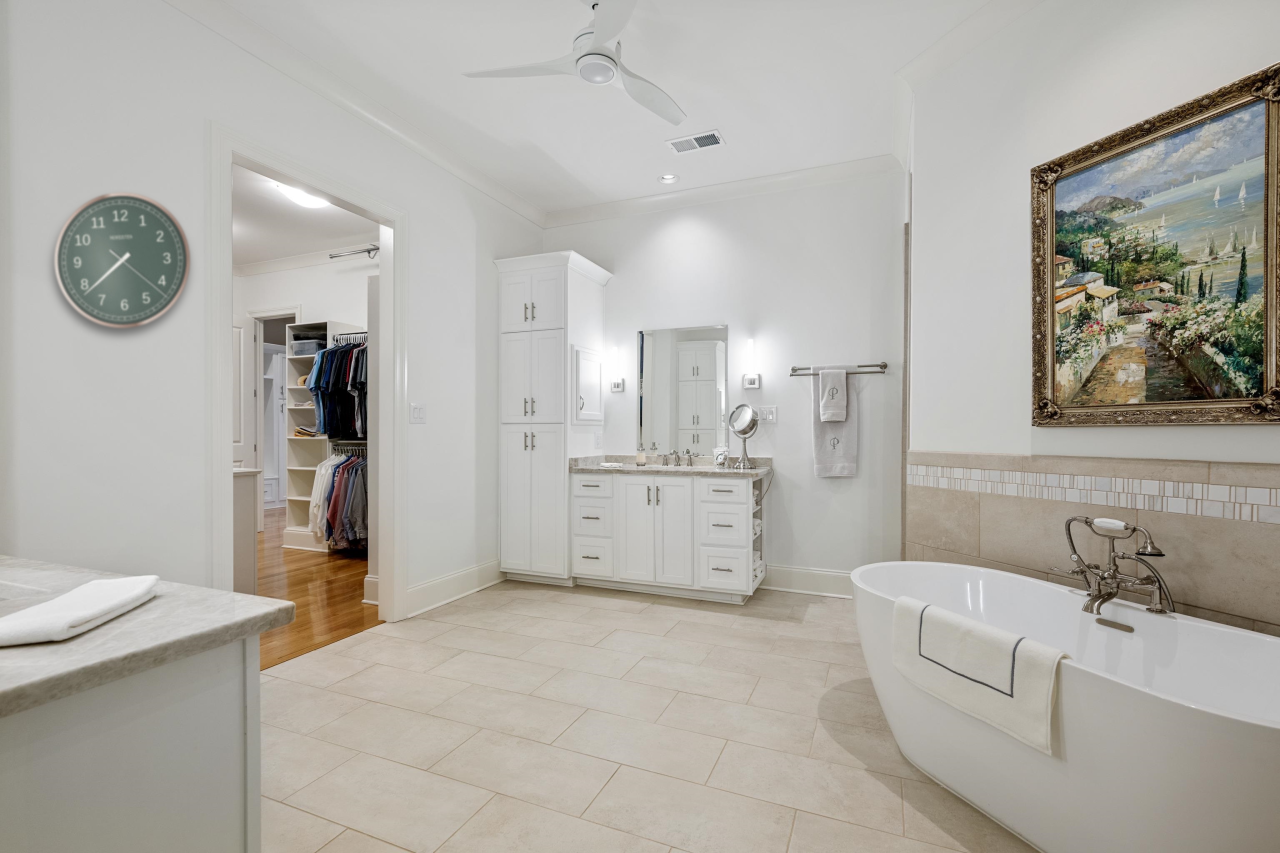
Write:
7,38,22
